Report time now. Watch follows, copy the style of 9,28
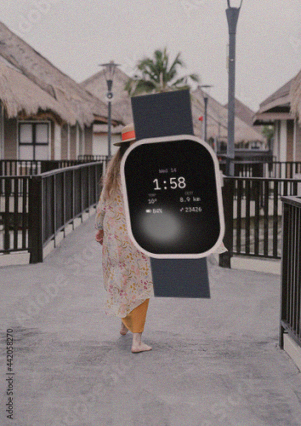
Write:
1,58
